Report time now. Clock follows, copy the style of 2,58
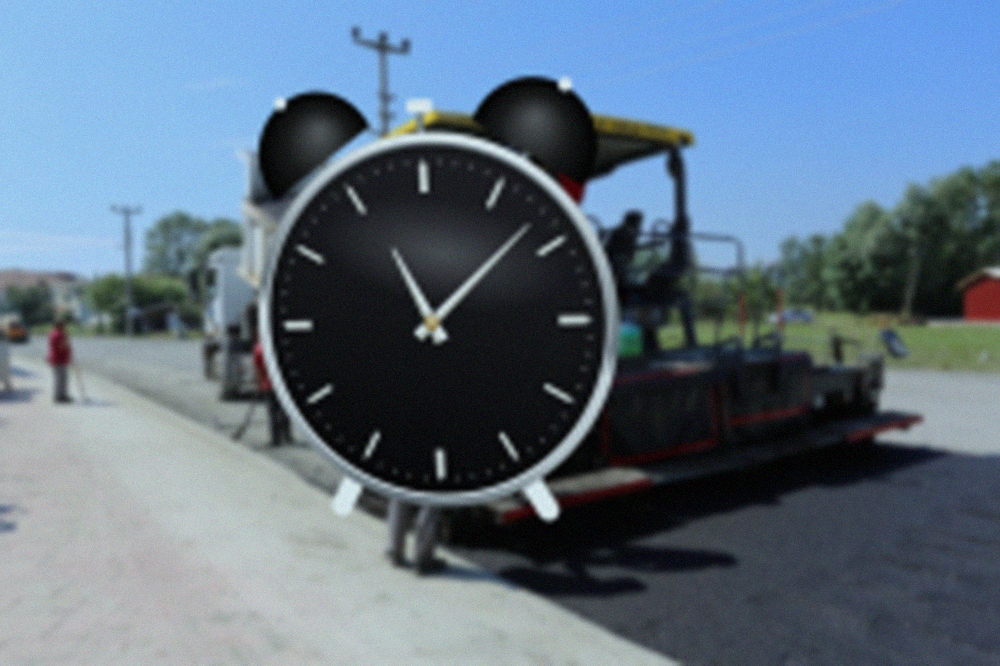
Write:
11,08
